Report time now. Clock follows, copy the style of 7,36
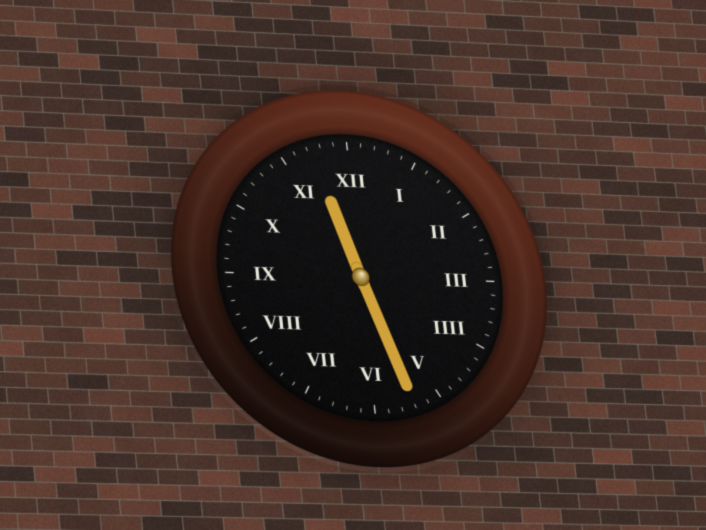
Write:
11,27
